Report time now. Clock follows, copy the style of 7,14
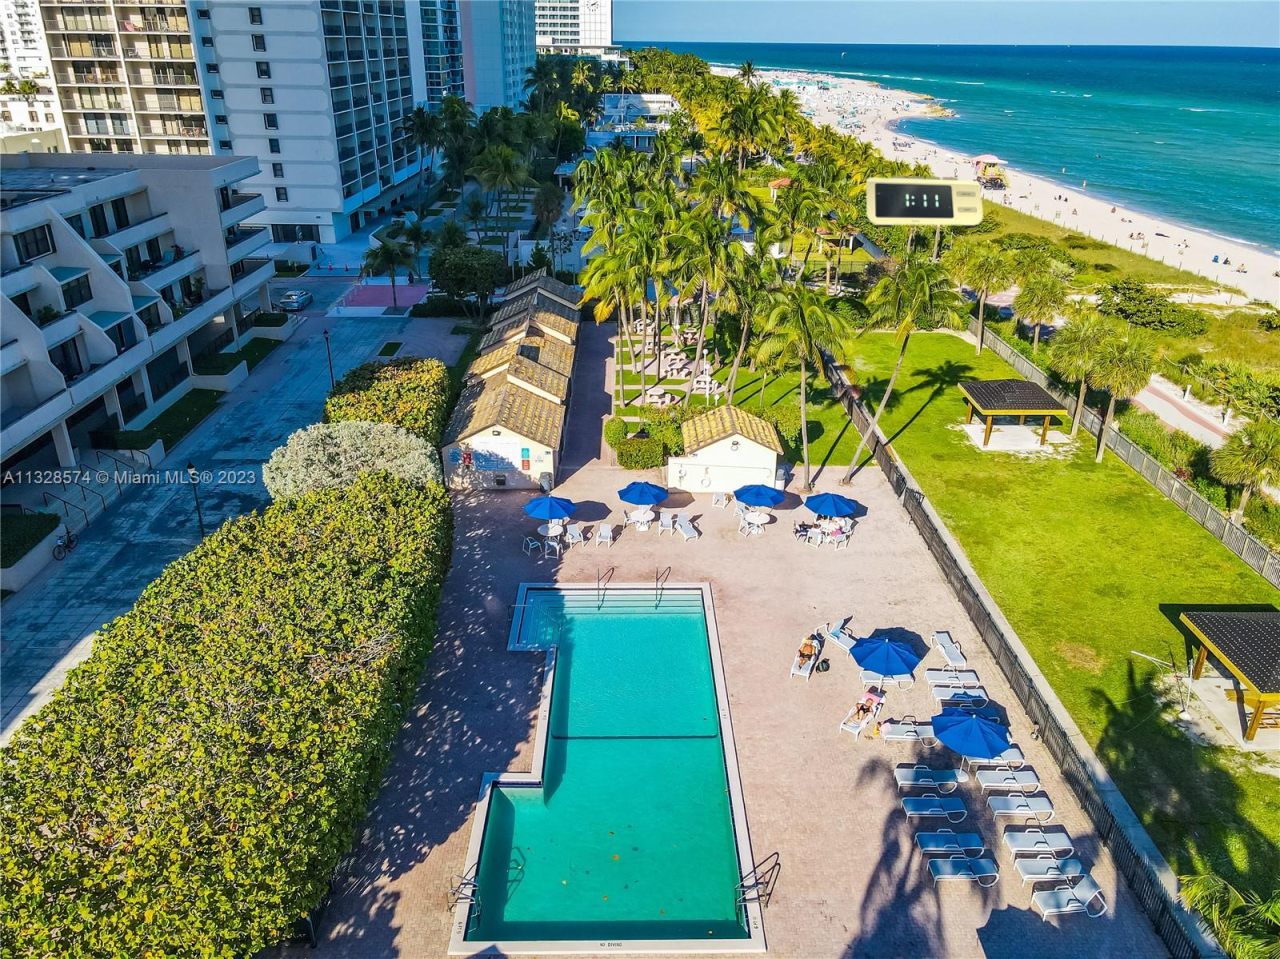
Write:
1,11
